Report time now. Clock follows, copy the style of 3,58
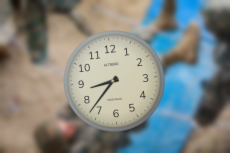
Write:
8,37
